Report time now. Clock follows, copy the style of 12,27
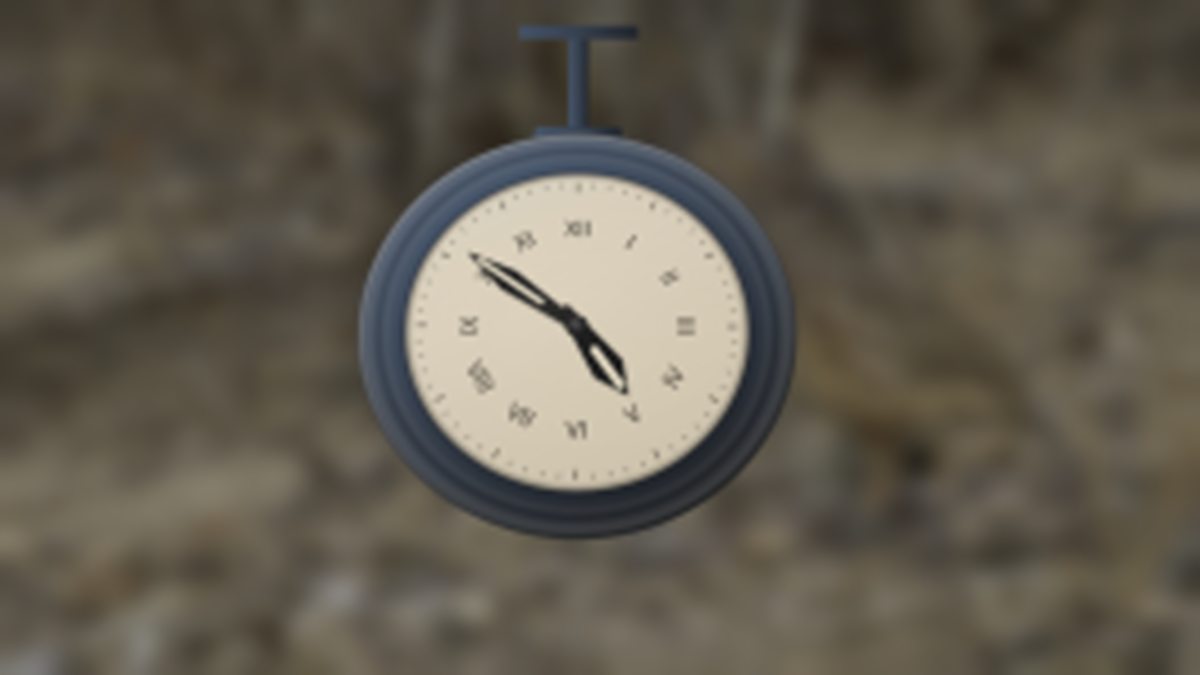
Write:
4,51
